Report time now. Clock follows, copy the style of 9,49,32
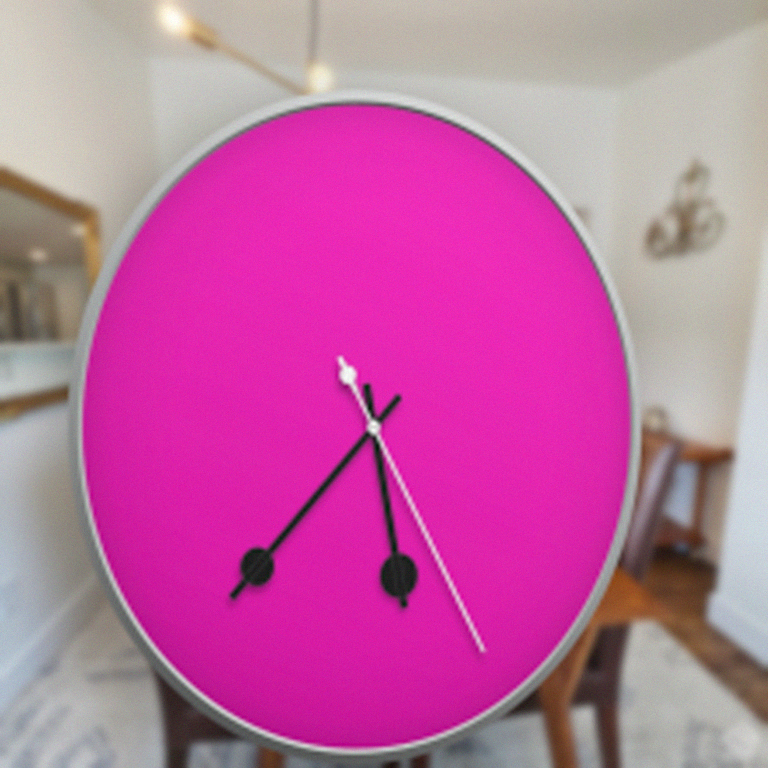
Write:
5,37,25
